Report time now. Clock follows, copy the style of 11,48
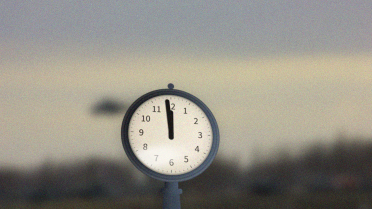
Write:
11,59
